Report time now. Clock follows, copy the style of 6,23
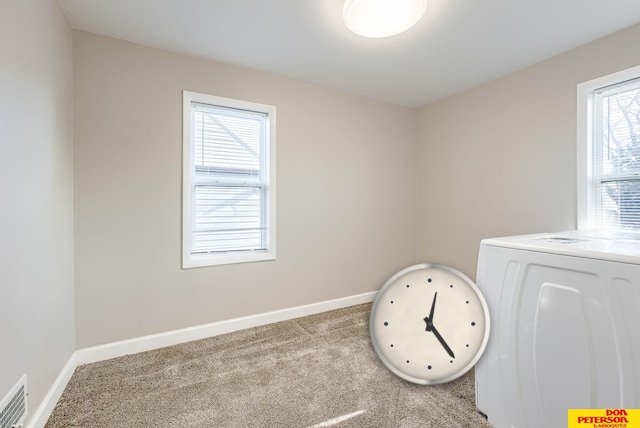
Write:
12,24
